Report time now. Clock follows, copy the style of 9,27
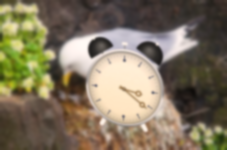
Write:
3,21
